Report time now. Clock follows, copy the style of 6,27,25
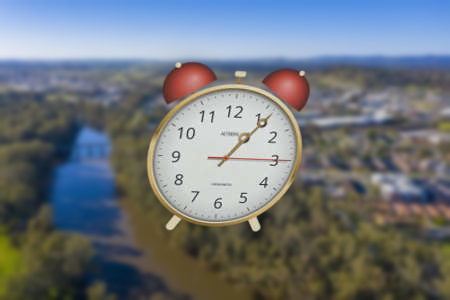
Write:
1,06,15
